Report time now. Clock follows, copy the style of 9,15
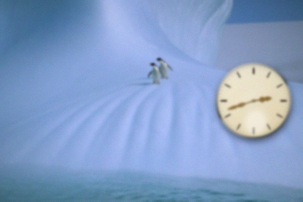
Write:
2,42
